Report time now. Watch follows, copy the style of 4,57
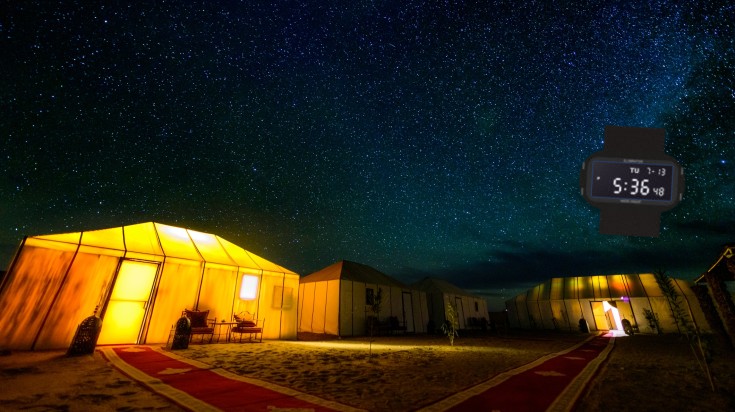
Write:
5,36
